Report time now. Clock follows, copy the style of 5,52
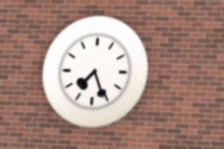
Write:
7,26
